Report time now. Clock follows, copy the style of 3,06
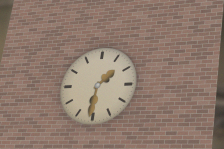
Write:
1,31
